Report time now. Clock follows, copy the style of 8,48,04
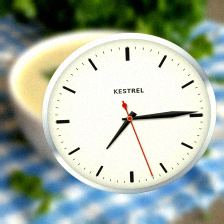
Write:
7,14,27
